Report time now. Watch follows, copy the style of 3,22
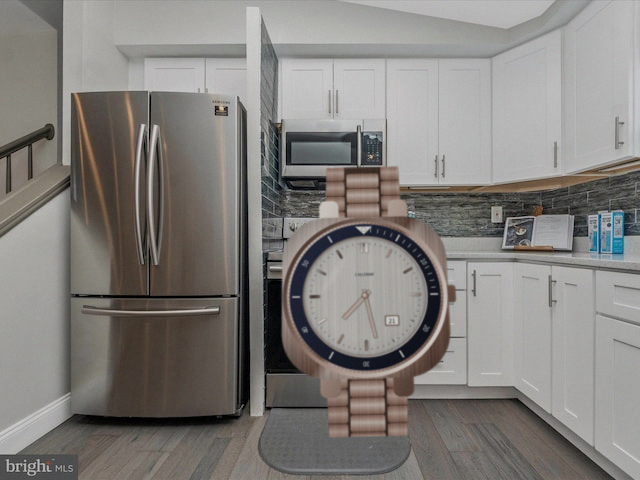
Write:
7,28
